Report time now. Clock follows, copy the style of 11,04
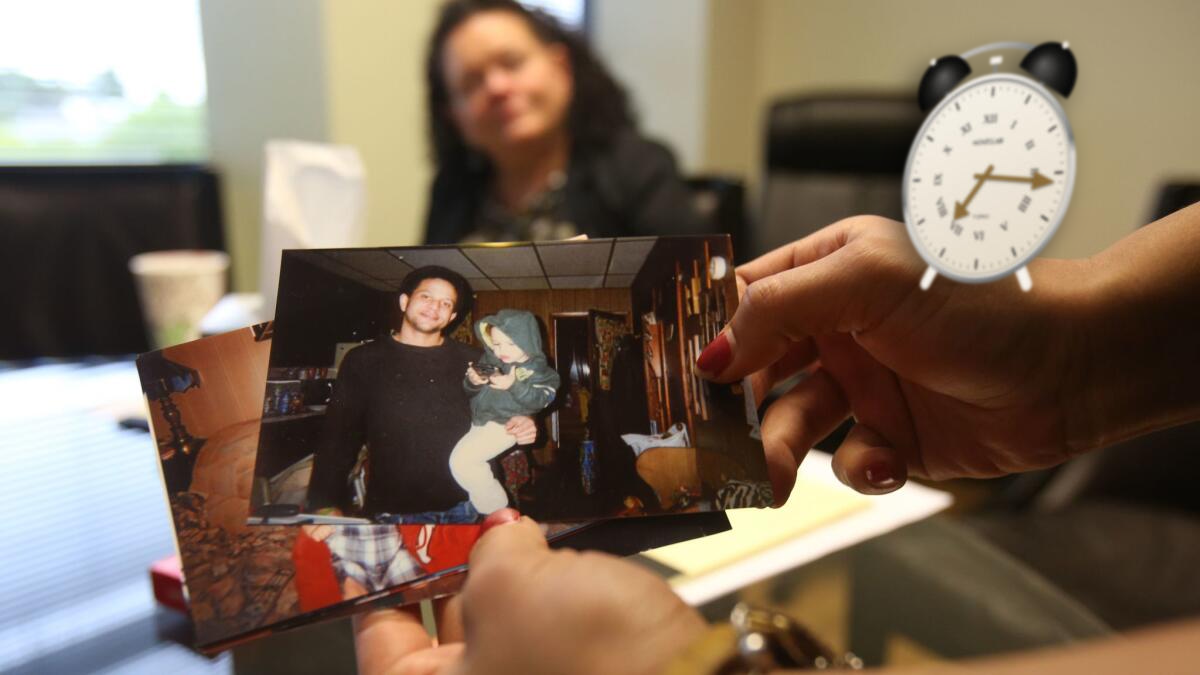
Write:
7,16
